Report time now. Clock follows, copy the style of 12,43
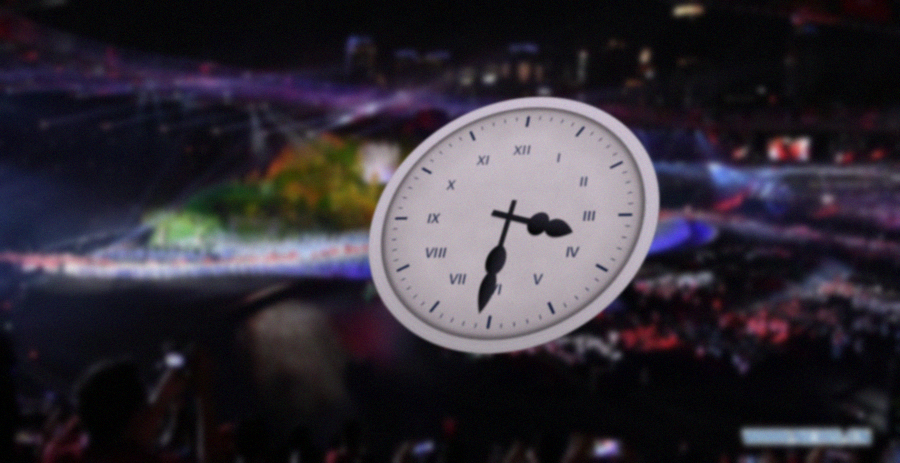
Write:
3,31
